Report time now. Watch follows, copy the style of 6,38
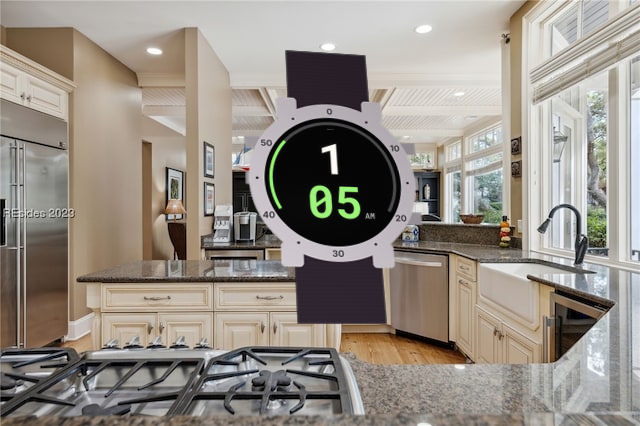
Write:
1,05
